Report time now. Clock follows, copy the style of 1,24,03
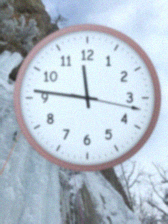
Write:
11,46,17
